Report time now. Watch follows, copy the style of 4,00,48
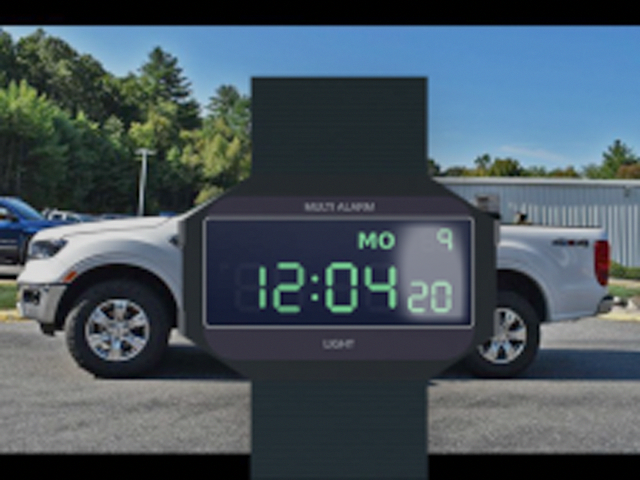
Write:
12,04,20
